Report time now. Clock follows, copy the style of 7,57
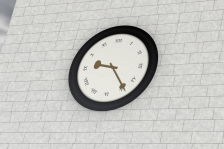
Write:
9,24
